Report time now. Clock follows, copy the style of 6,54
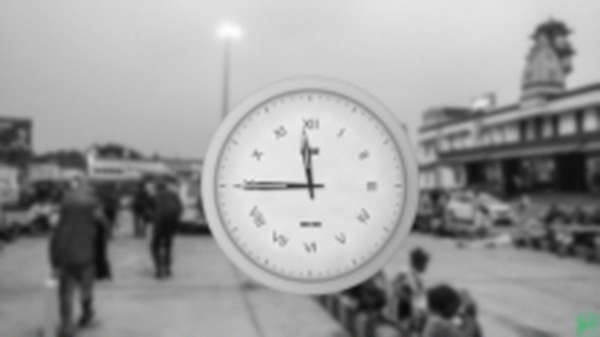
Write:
11,45
